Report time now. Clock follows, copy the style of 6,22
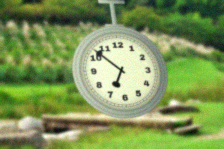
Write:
6,52
